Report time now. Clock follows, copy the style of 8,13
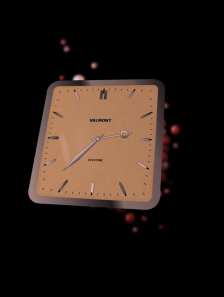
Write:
2,37
